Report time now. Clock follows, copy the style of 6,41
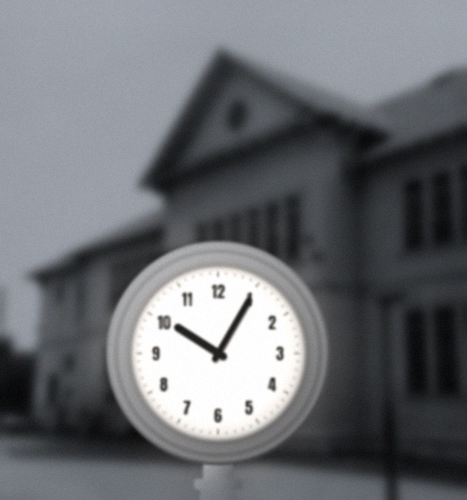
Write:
10,05
